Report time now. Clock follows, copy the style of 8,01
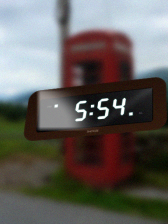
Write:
5,54
